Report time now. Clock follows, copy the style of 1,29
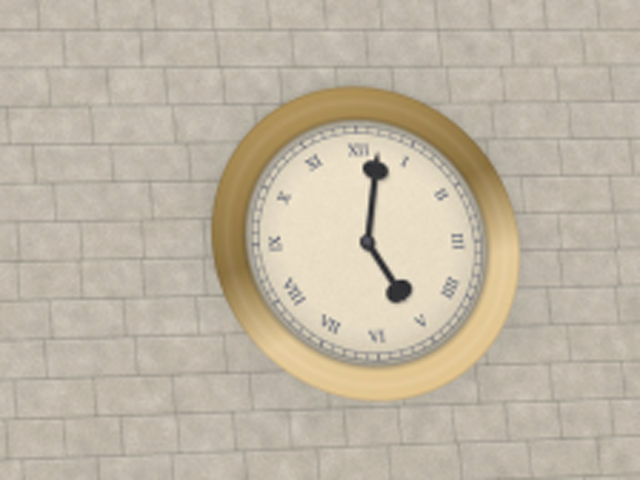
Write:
5,02
